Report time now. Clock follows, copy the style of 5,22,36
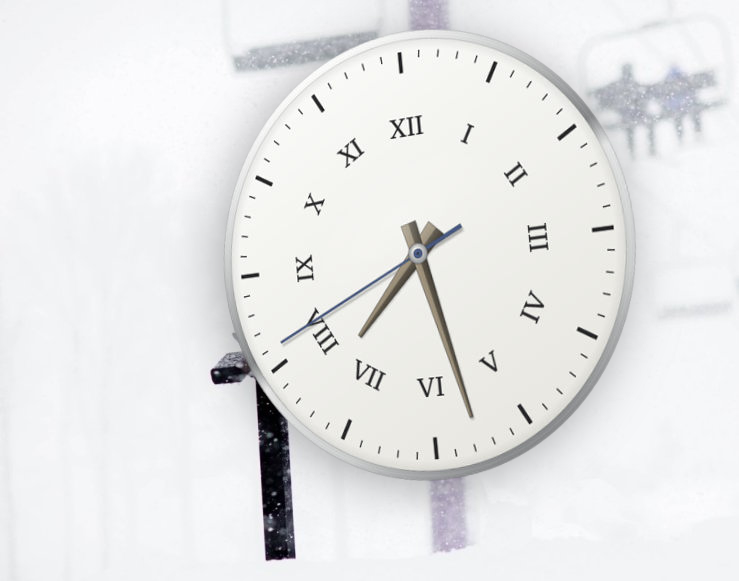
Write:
7,27,41
